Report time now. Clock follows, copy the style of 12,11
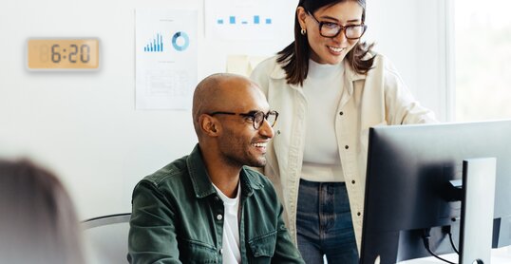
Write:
6,20
